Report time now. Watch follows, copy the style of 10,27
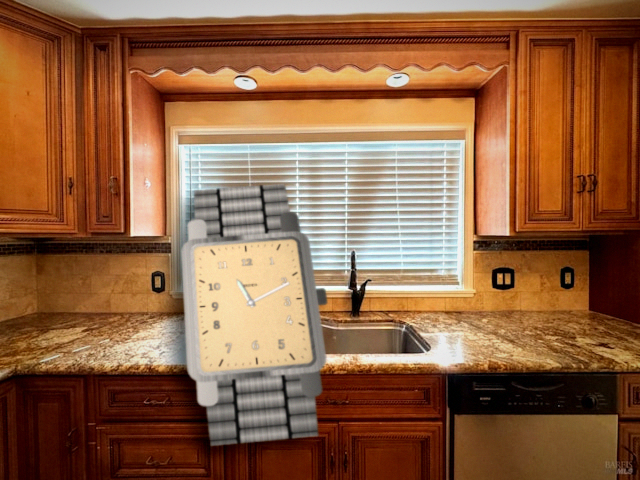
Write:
11,11
